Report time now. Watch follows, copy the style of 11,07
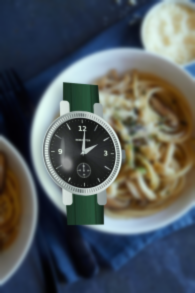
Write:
2,01
